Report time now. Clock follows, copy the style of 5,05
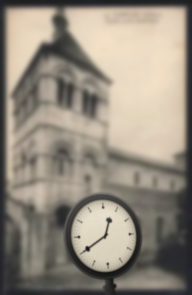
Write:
12,40
